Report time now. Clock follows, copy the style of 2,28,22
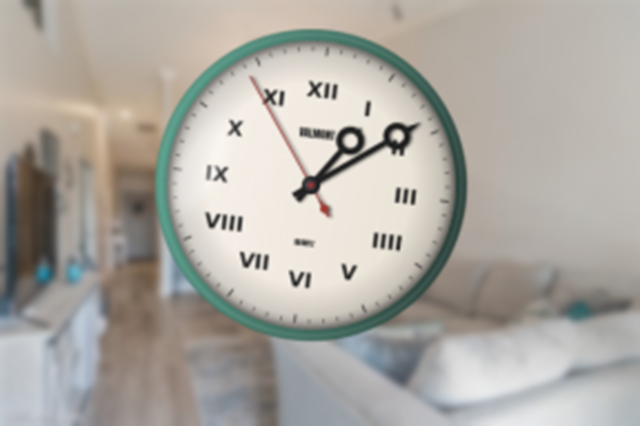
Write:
1,08,54
